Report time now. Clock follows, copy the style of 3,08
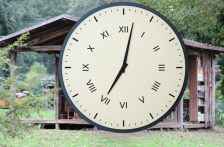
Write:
7,02
